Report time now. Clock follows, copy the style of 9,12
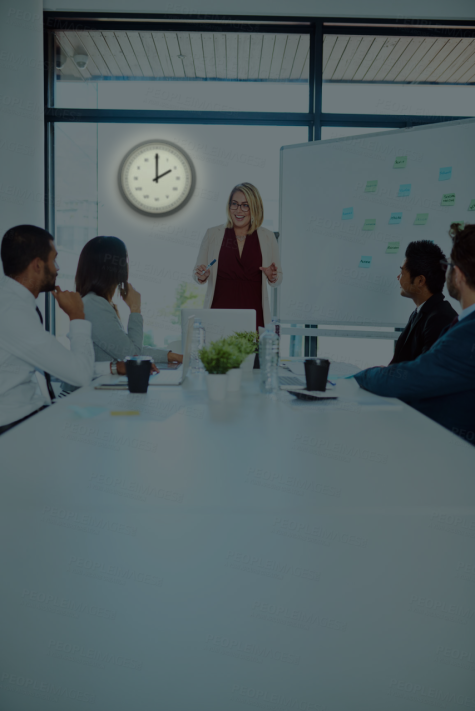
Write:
2,00
